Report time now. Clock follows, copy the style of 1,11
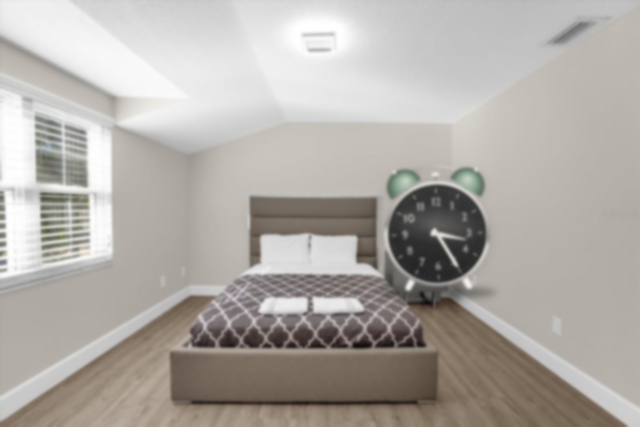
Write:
3,25
